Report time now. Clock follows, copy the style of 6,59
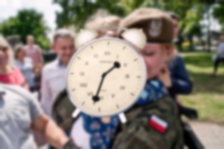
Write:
1,32
